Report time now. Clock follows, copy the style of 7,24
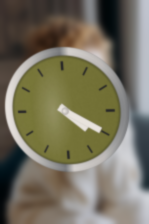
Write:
4,20
